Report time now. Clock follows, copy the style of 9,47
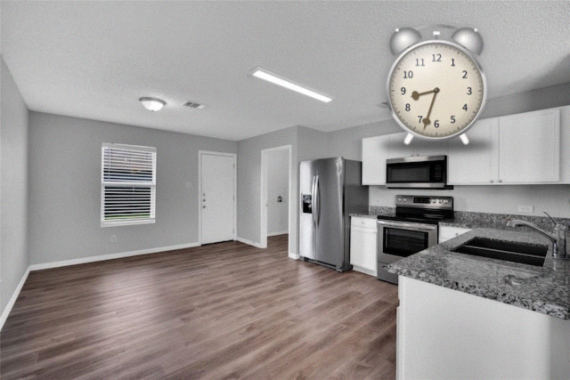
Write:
8,33
